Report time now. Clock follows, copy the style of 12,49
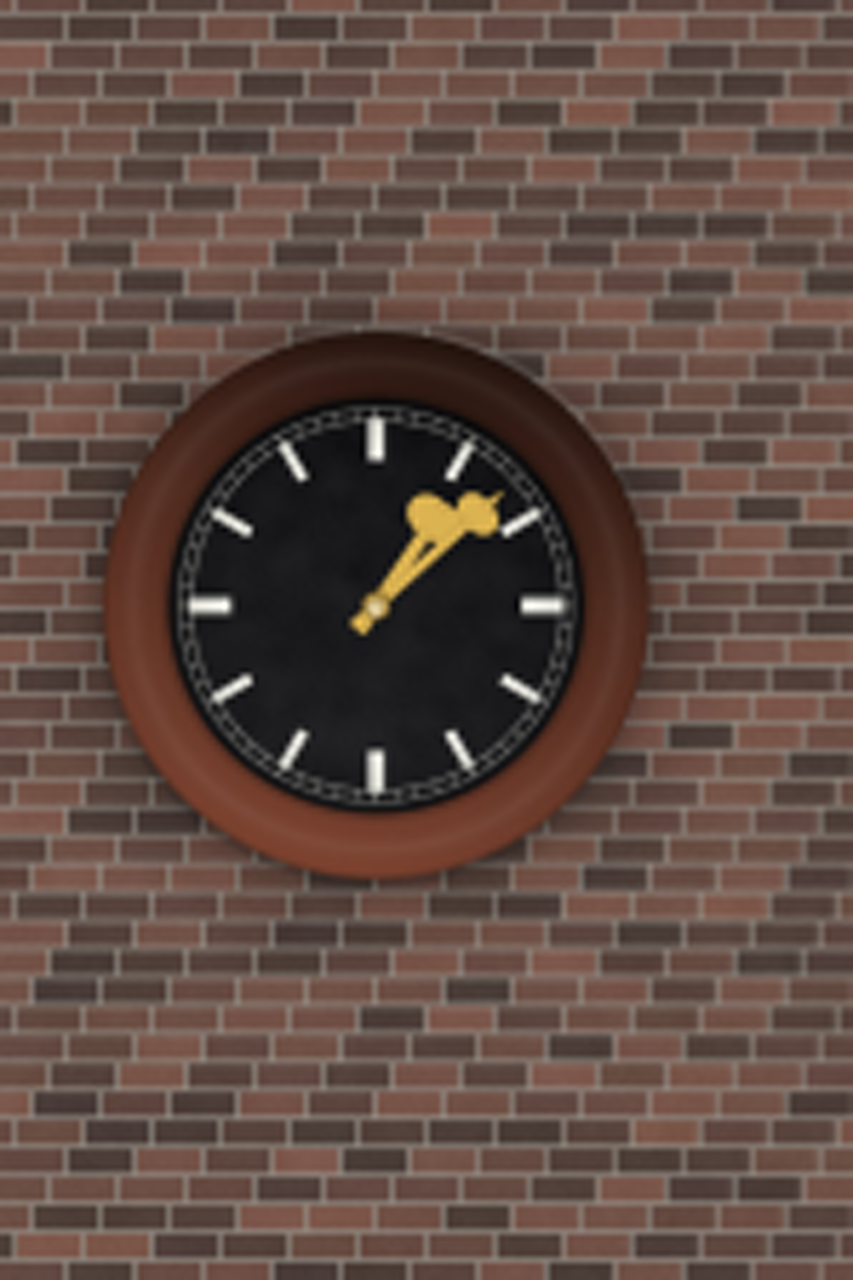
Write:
1,08
